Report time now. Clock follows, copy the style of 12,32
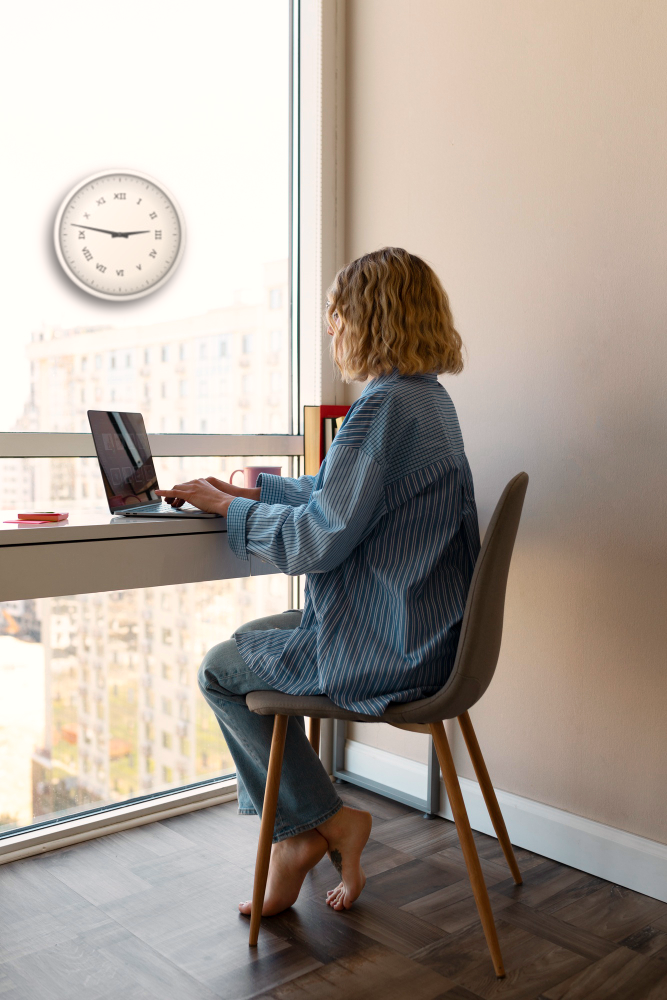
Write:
2,47
